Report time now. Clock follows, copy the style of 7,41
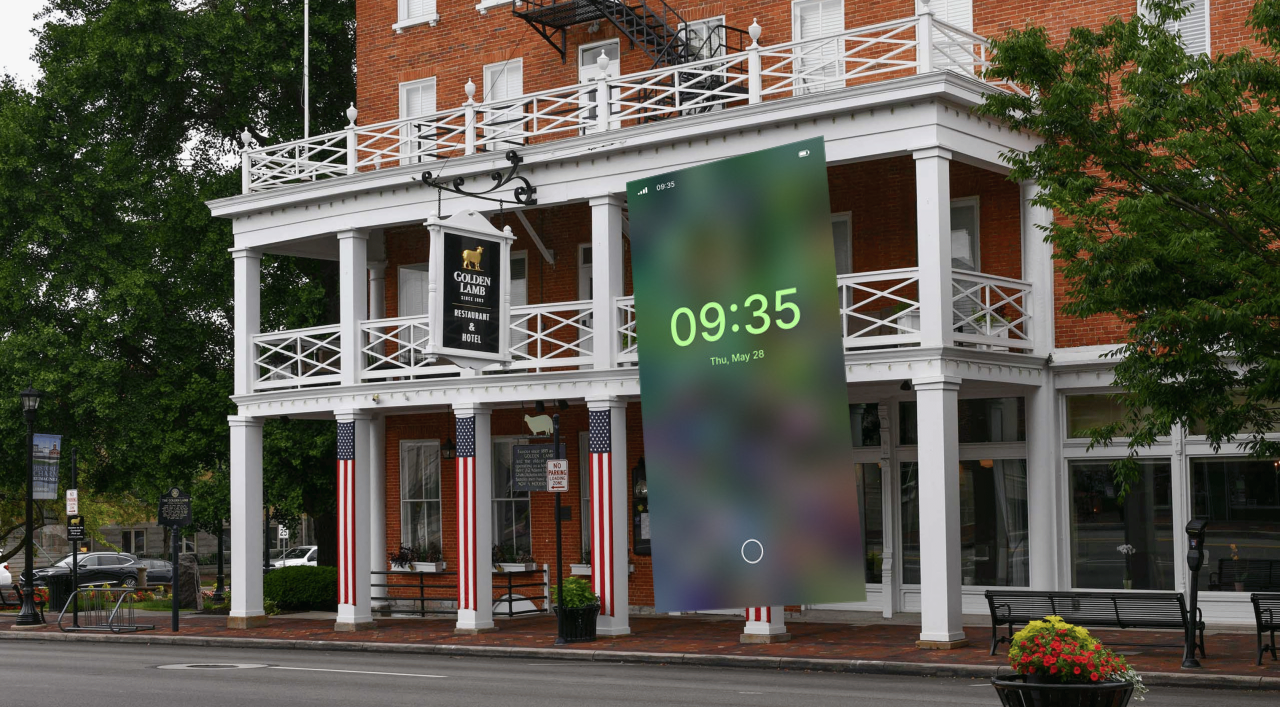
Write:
9,35
